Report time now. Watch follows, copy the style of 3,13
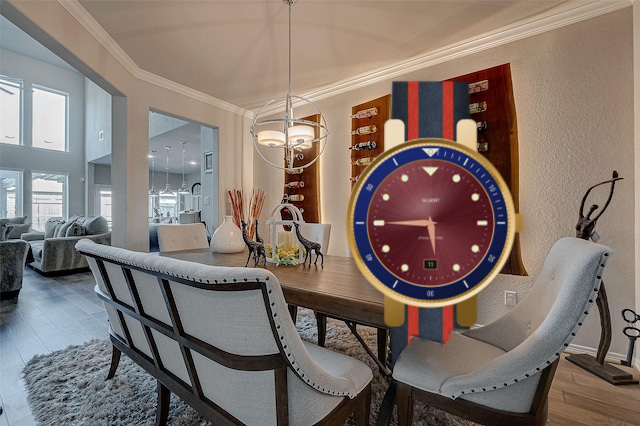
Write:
5,45
